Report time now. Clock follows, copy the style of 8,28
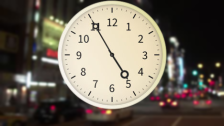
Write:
4,55
